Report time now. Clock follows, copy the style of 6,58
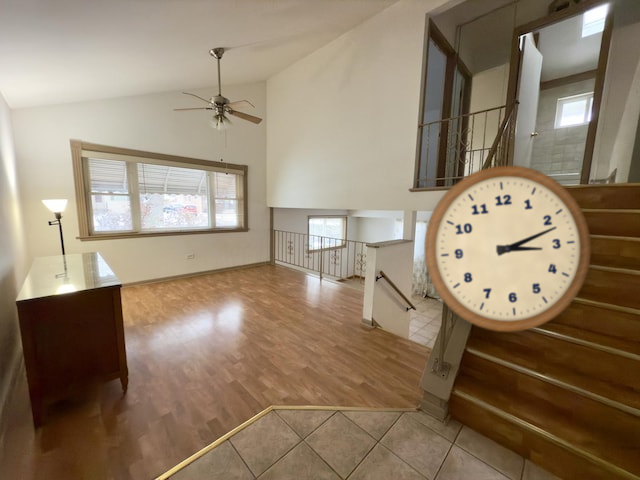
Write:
3,12
